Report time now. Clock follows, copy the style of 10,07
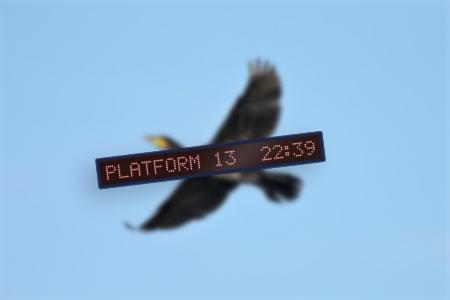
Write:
22,39
